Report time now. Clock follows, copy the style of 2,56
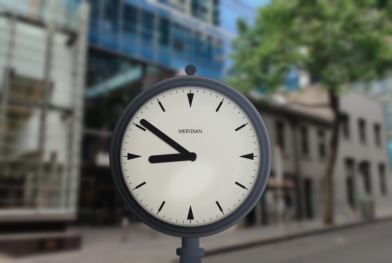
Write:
8,51
